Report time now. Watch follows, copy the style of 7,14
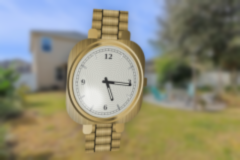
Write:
5,16
